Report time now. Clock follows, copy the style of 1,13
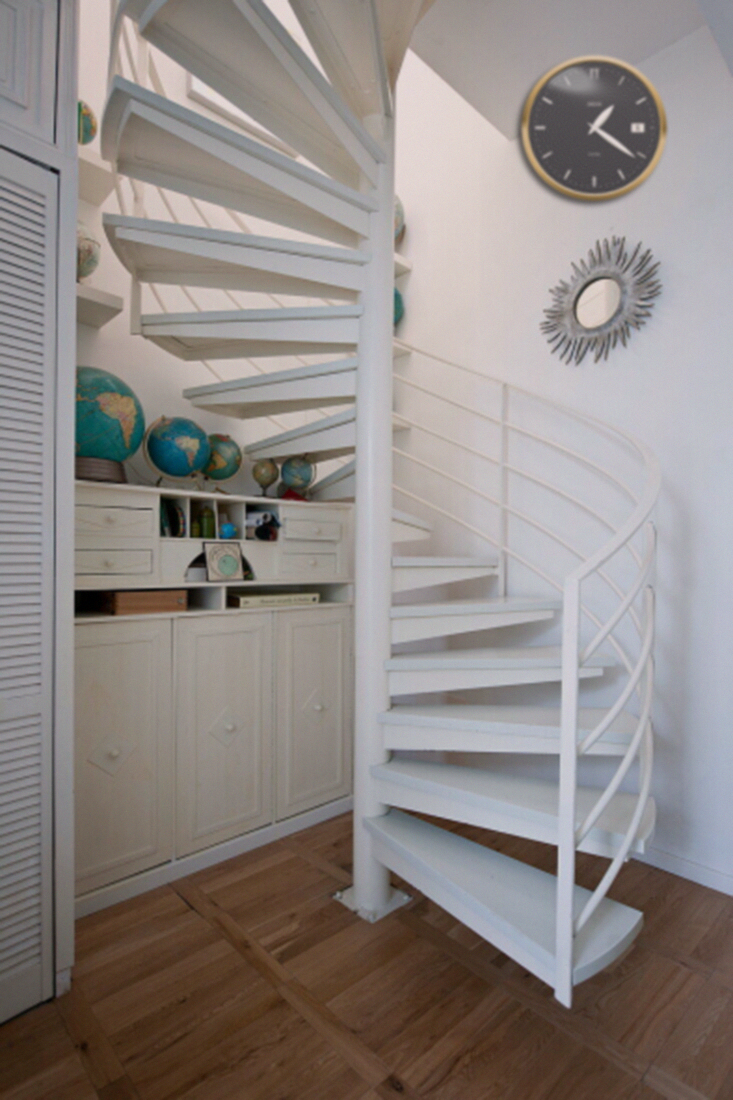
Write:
1,21
